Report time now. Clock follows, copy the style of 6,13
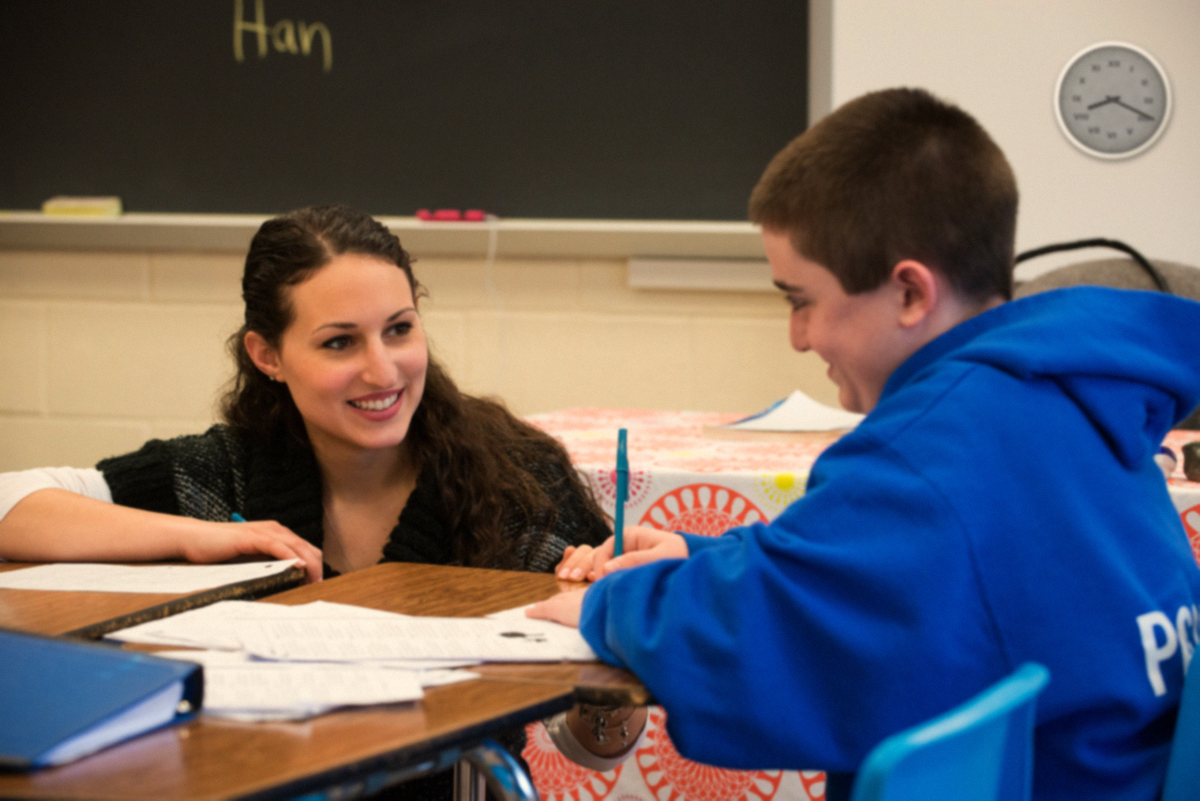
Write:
8,19
